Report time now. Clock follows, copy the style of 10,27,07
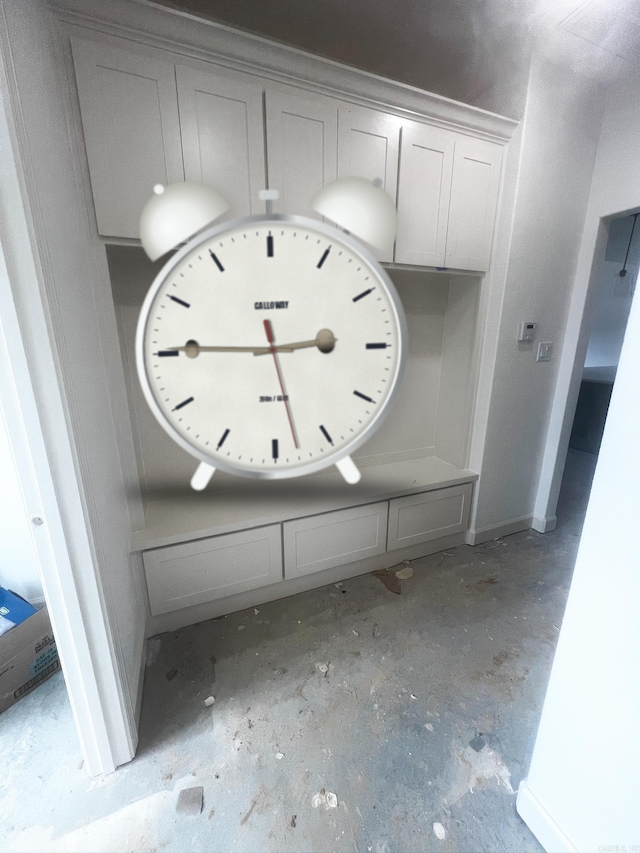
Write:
2,45,28
